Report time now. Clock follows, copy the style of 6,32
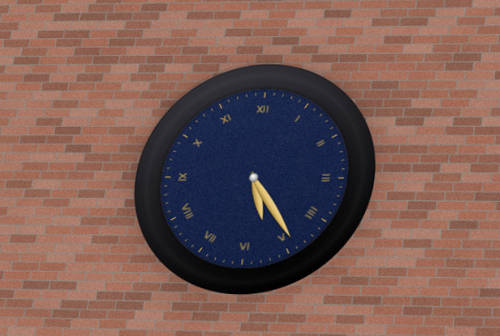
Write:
5,24
